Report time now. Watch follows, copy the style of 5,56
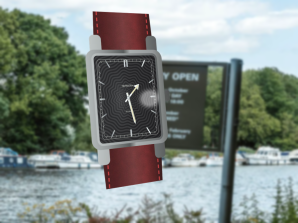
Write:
1,28
